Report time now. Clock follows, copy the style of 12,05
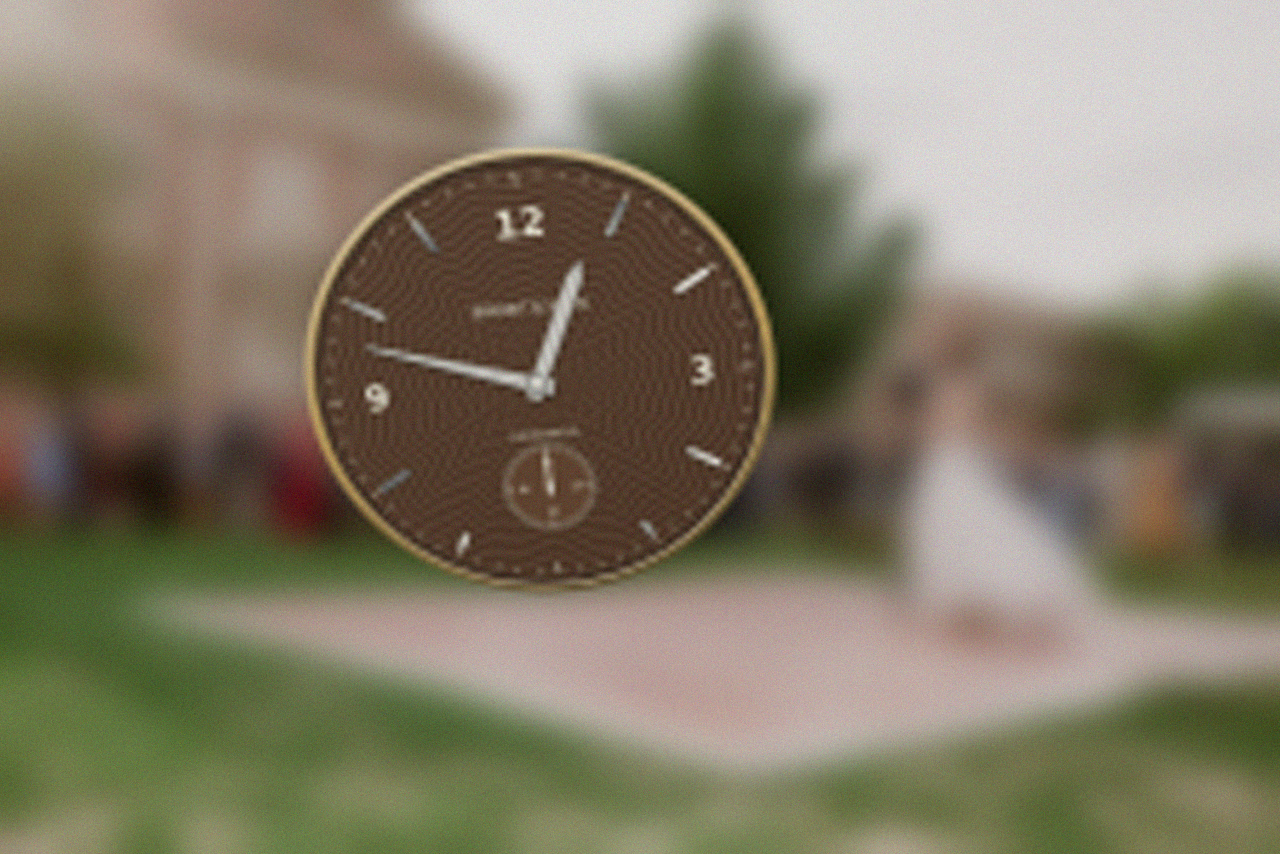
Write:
12,48
